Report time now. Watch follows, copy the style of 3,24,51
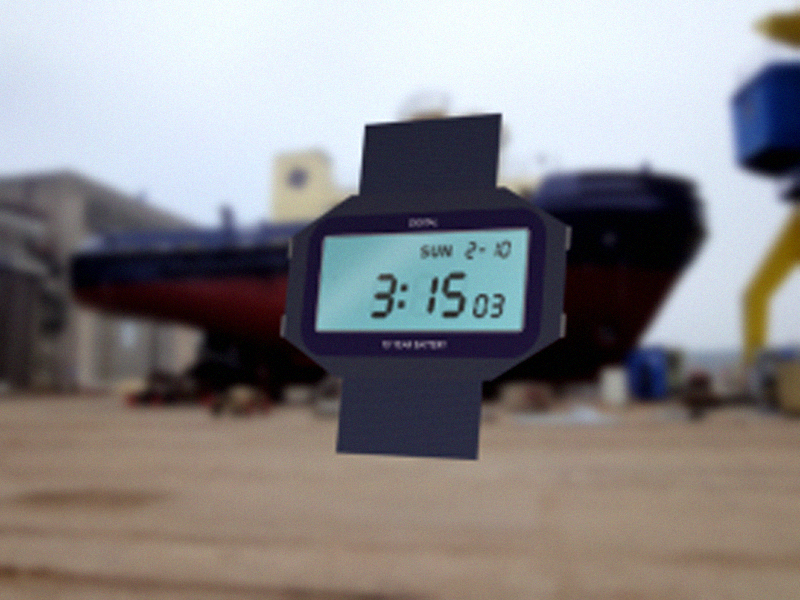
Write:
3,15,03
